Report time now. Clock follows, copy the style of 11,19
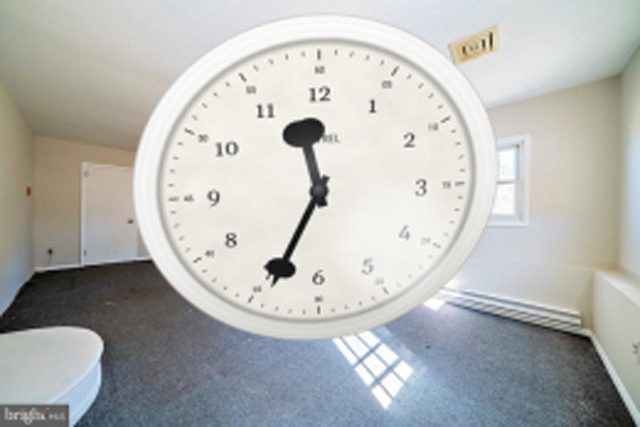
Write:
11,34
